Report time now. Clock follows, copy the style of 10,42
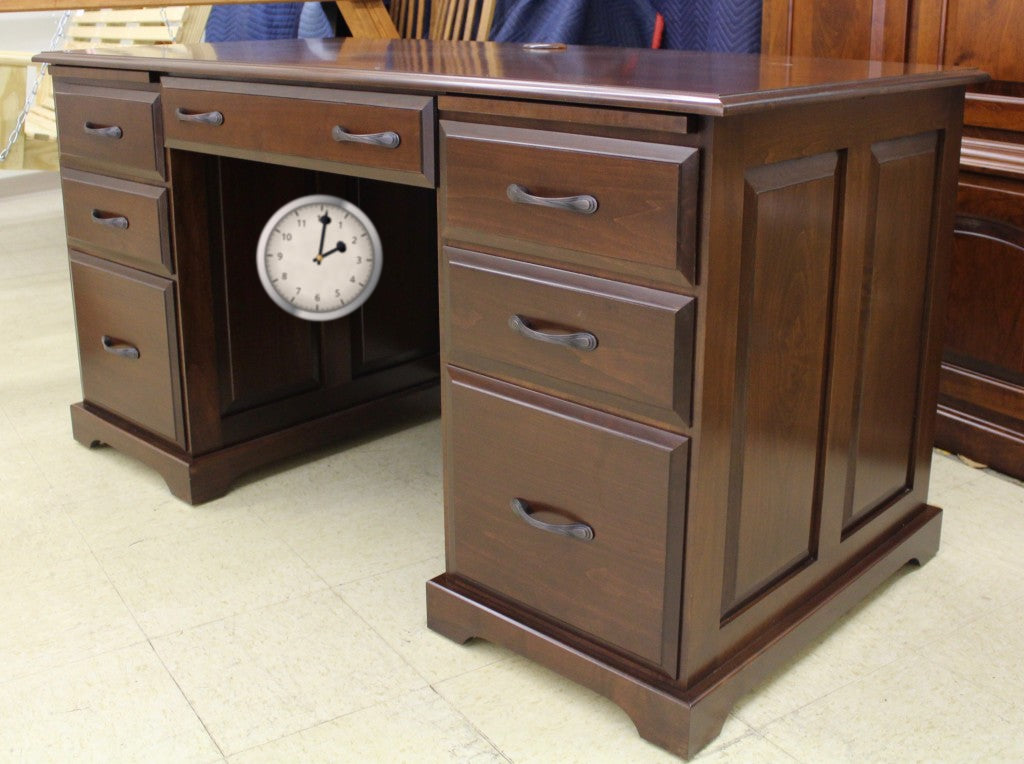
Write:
2,01
